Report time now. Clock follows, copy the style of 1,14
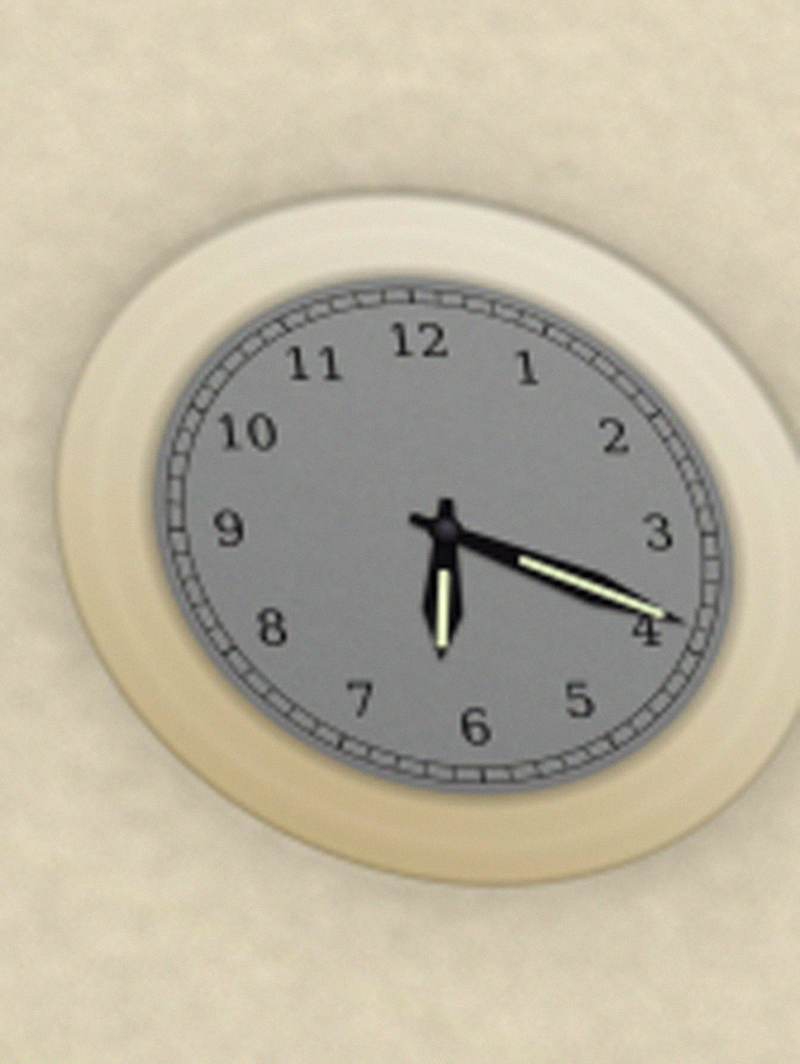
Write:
6,19
